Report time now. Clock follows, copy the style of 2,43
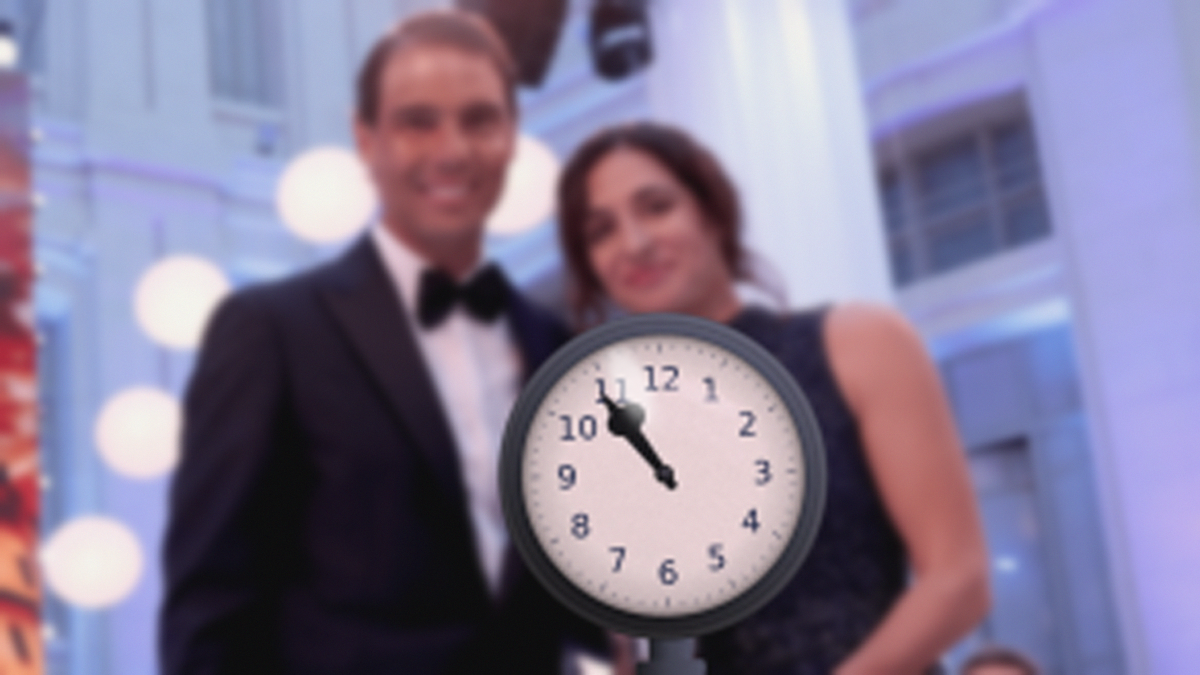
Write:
10,54
